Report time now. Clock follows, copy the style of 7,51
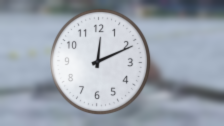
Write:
12,11
